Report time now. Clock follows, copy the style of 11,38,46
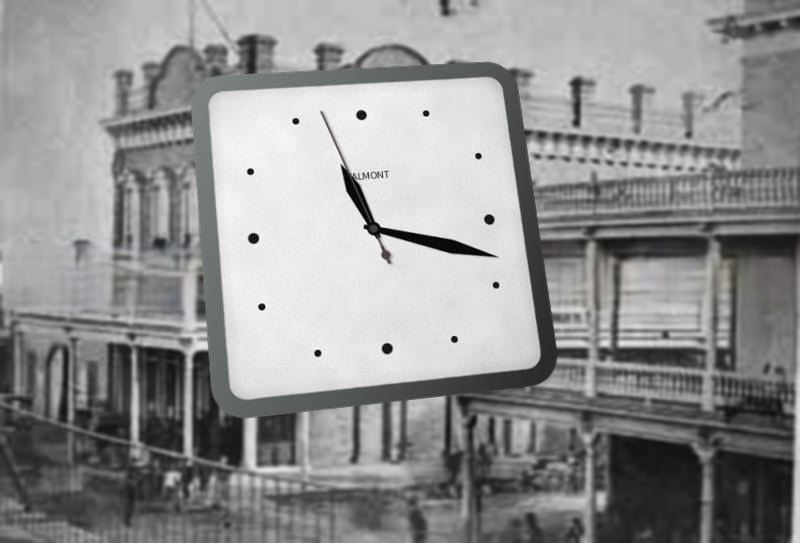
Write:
11,17,57
